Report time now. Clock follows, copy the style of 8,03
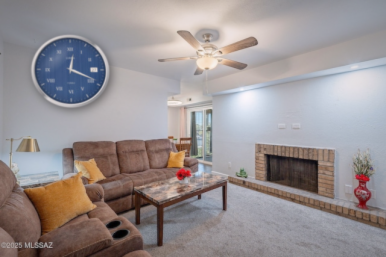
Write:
12,19
